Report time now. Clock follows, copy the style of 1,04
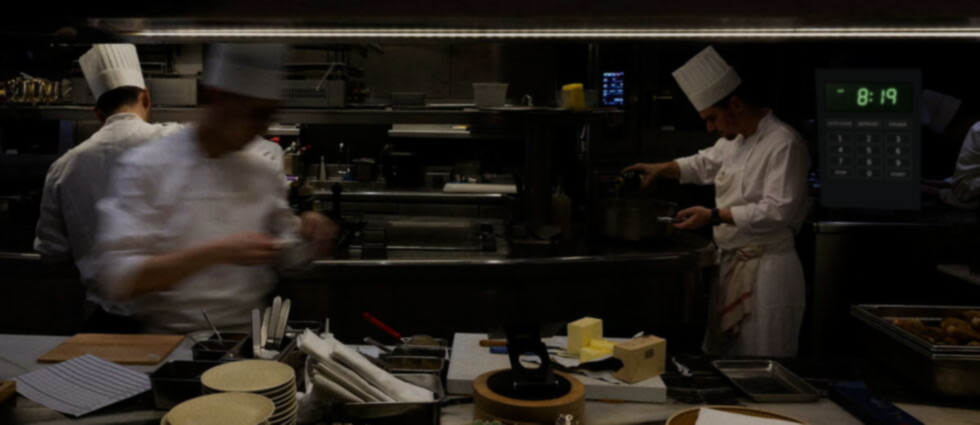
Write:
8,19
